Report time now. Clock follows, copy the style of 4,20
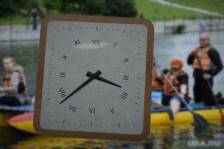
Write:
3,38
